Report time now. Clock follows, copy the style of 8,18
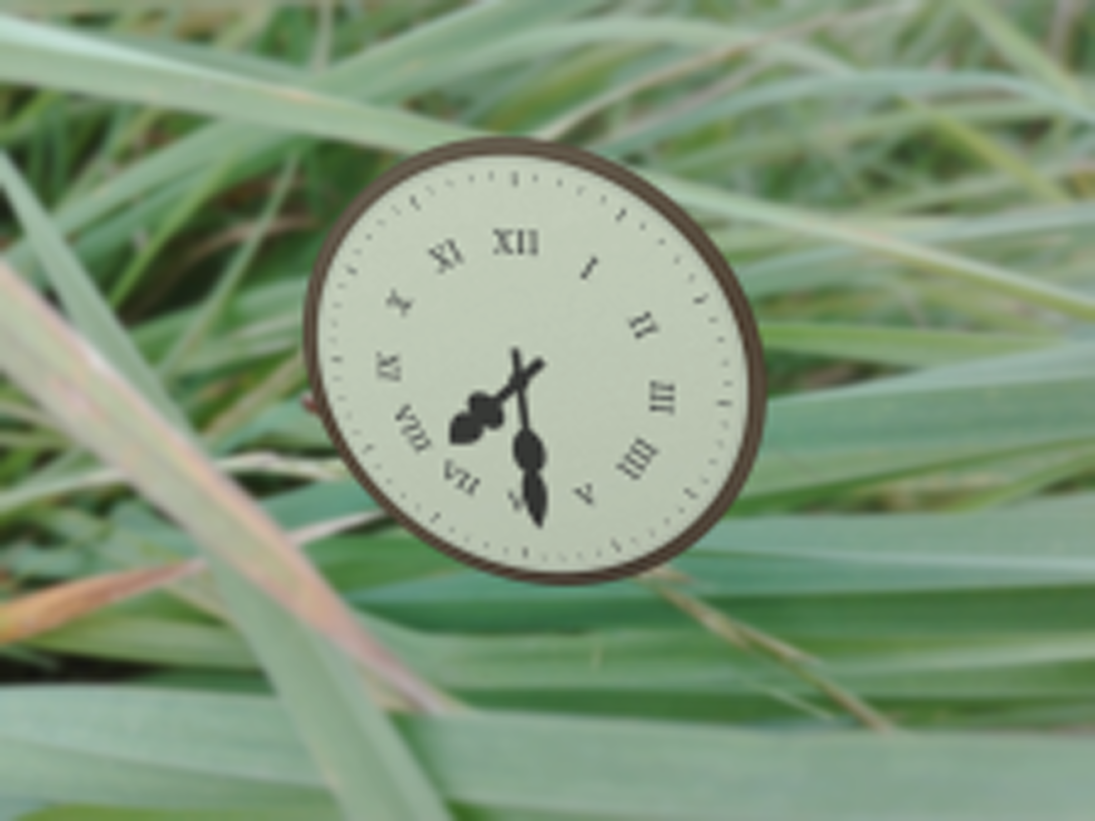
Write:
7,29
